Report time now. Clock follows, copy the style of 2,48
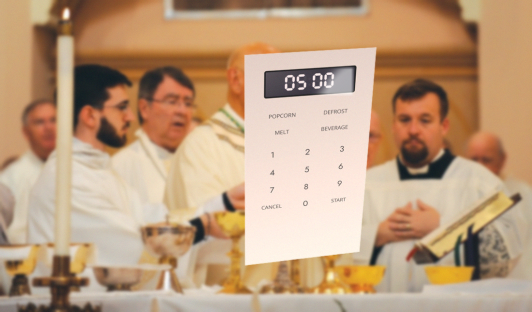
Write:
5,00
